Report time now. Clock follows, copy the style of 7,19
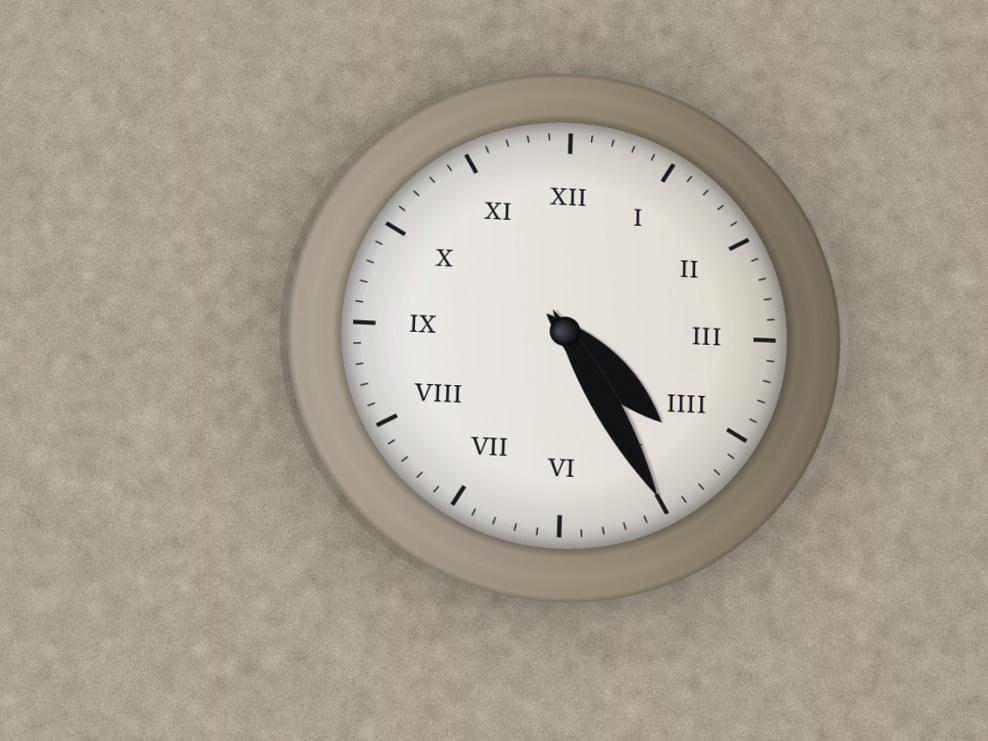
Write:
4,25
